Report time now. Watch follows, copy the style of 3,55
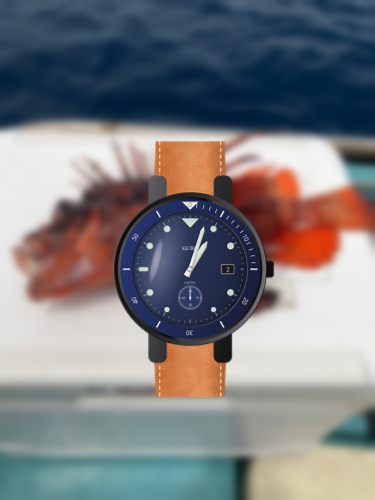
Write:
1,03
